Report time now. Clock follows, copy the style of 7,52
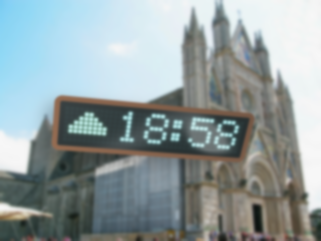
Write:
18,58
